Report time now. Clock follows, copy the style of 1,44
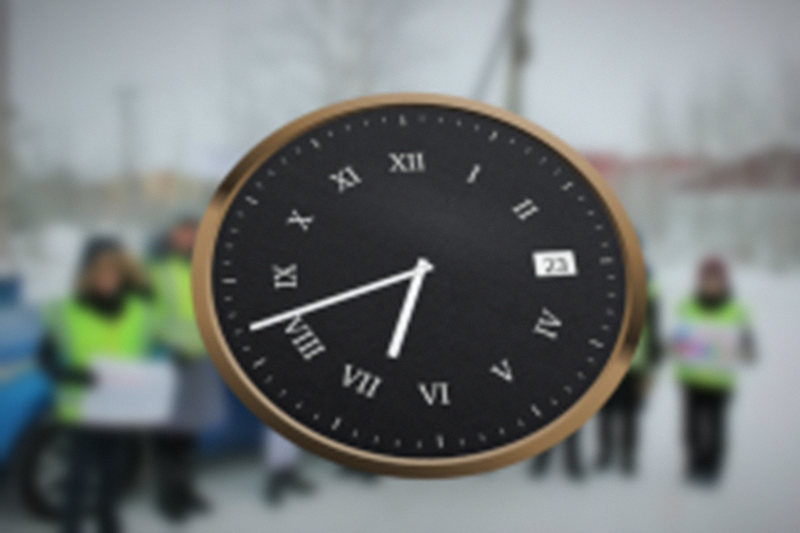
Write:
6,42
